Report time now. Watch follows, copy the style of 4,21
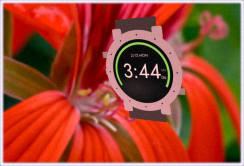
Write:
3,44
